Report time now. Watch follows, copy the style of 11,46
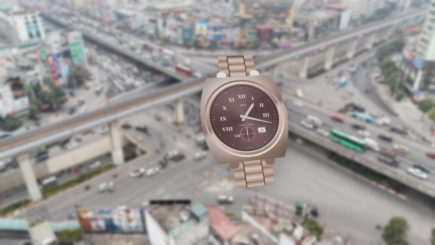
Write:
1,18
